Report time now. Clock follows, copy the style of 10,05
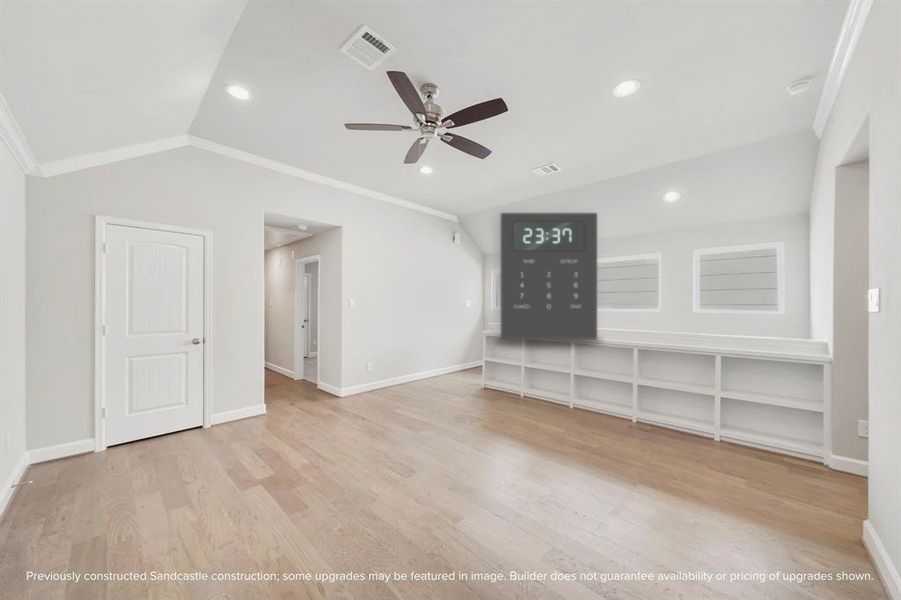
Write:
23,37
